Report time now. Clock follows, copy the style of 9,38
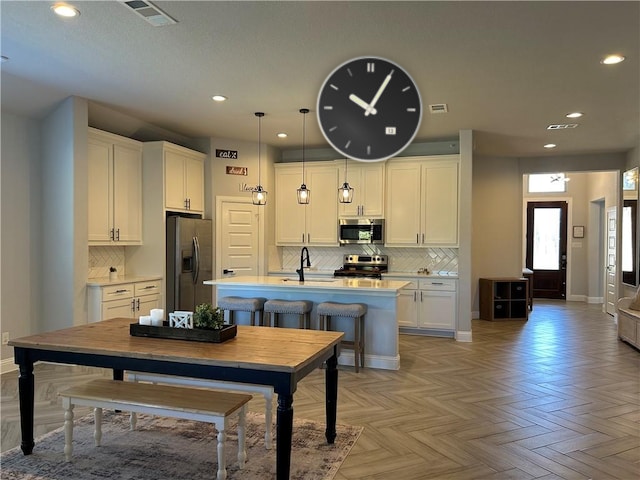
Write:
10,05
